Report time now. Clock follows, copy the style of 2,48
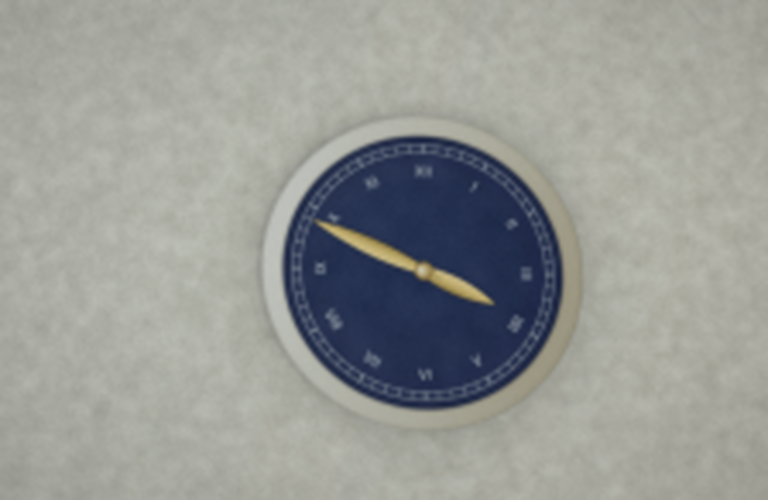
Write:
3,49
